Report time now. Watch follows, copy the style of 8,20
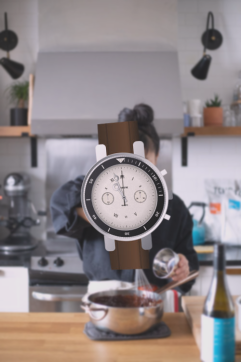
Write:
10,57
